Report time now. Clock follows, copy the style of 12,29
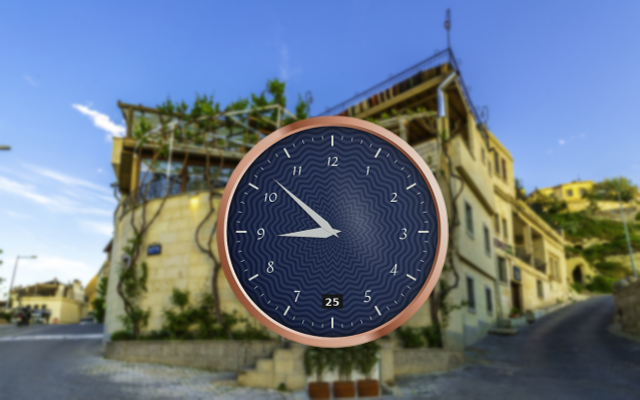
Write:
8,52
